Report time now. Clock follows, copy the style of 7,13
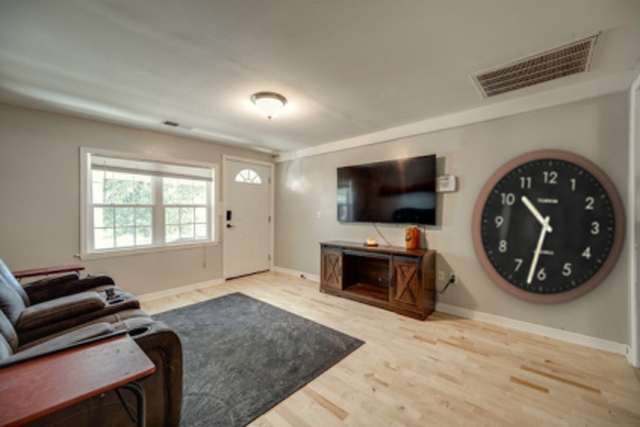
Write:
10,32
